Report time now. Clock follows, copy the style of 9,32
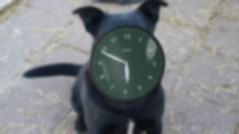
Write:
5,49
